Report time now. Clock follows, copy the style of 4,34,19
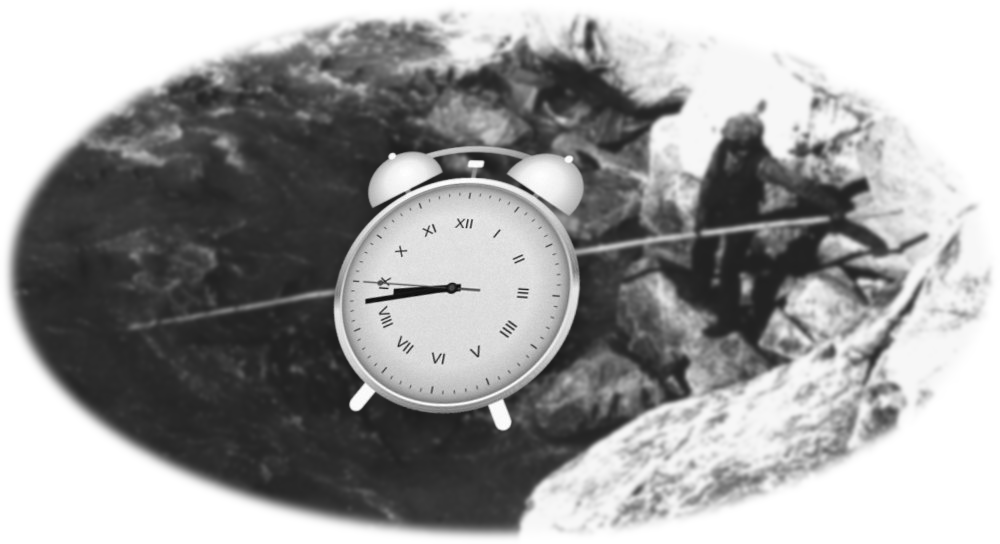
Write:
8,42,45
